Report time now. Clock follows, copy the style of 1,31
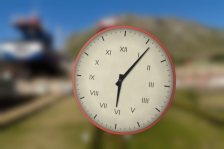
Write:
6,06
